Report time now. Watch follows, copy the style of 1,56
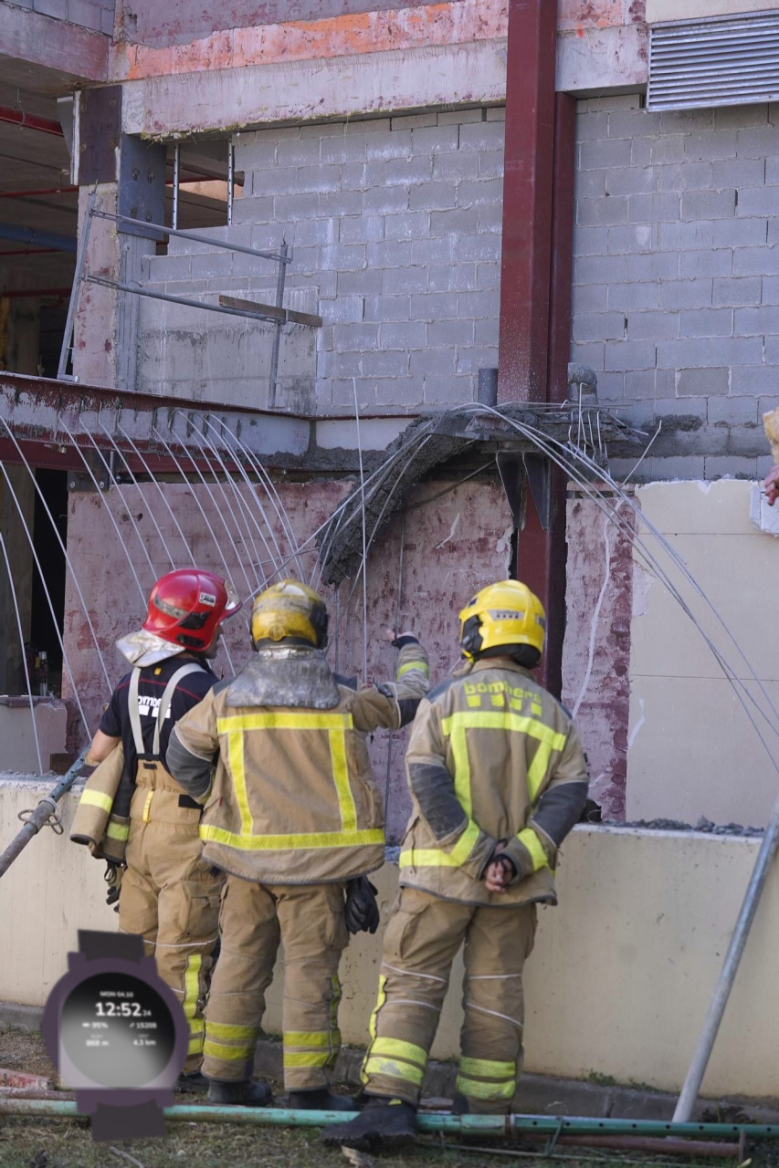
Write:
12,52
